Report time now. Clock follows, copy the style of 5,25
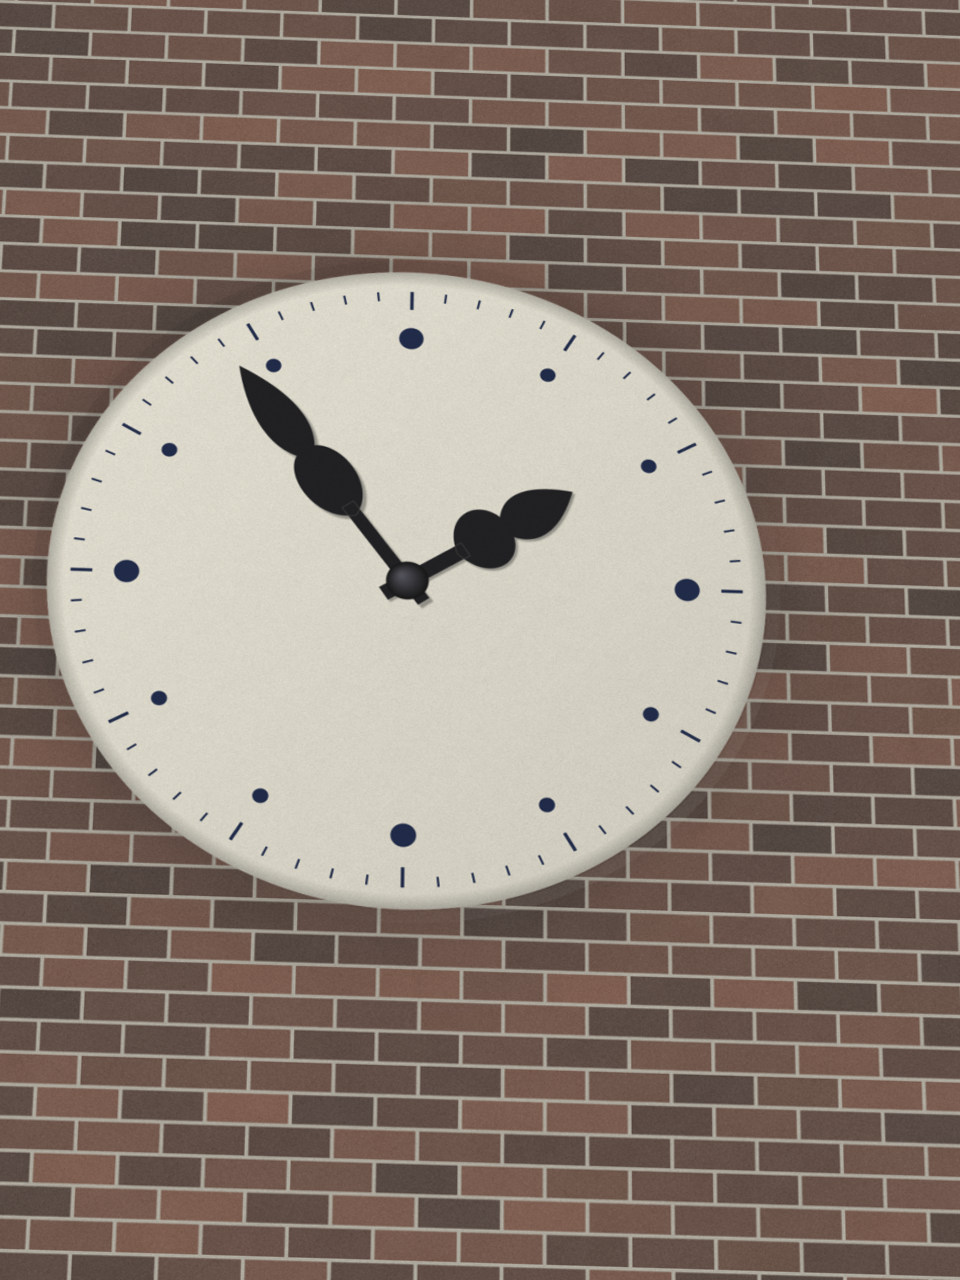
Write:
1,54
